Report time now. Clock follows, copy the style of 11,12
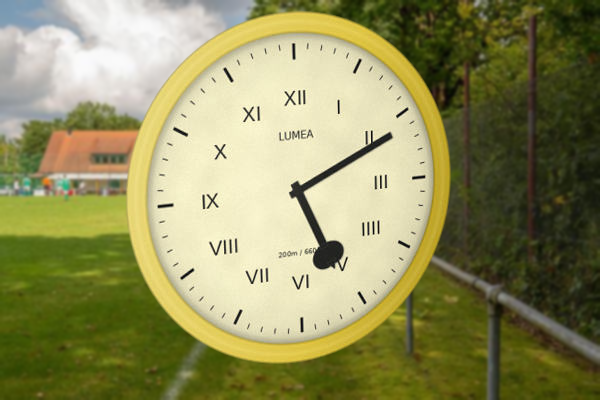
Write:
5,11
